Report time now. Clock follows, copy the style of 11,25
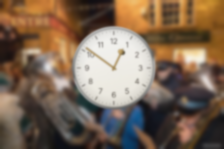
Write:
12,51
